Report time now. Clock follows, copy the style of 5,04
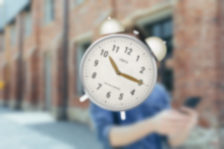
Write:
10,15
